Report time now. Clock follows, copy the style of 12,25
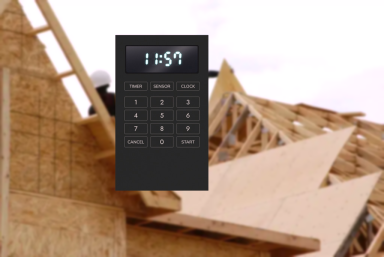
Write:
11,57
